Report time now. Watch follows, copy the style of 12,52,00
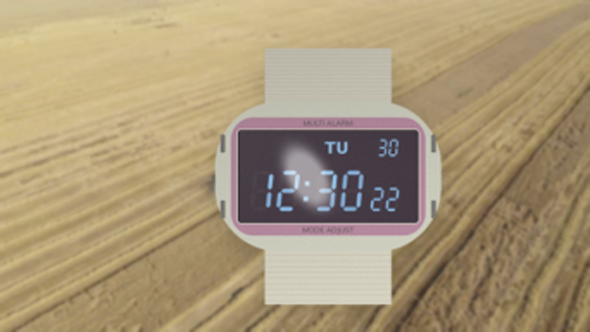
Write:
12,30,22
